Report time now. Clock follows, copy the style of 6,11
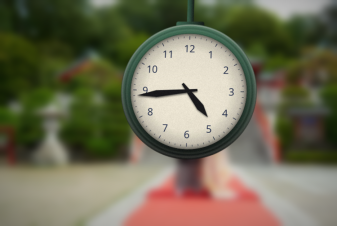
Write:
4,44
